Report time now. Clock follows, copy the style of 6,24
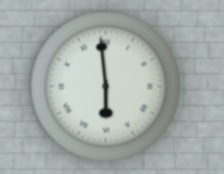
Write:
5,59
